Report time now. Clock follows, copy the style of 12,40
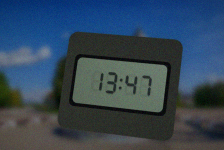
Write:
13,47
